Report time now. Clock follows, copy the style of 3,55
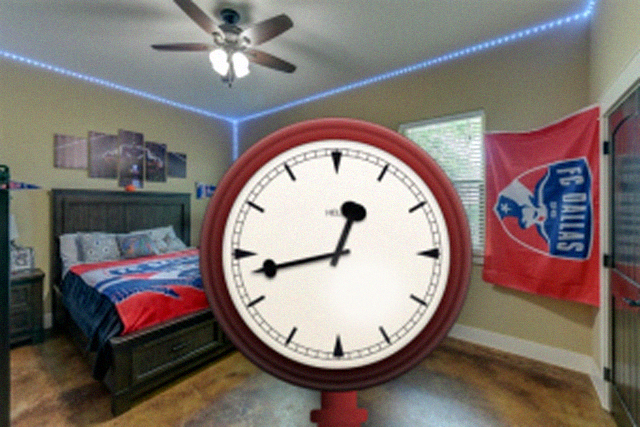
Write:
12,43
